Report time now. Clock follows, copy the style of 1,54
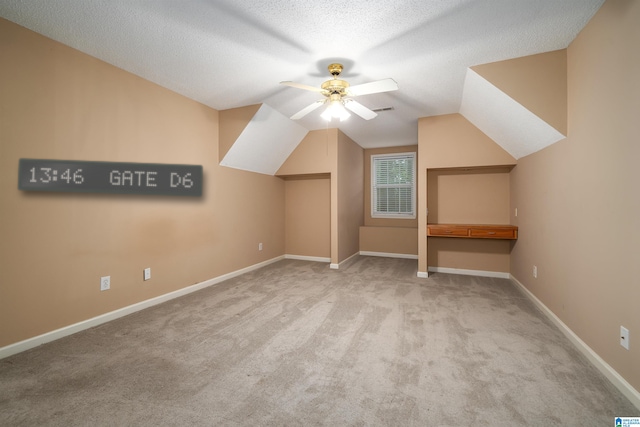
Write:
13,46
